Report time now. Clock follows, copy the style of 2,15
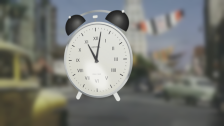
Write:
11,02
